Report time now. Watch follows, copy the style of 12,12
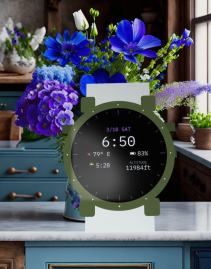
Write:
6,50
